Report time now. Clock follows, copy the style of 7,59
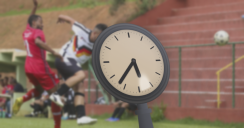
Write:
5,37
